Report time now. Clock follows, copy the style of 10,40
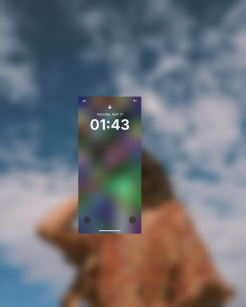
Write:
1,43
